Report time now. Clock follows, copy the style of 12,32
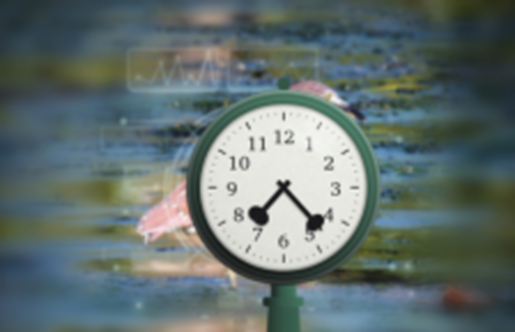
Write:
7,23
